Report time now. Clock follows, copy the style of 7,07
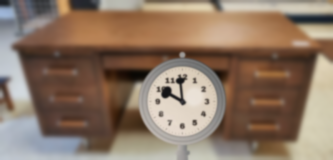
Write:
9,59
